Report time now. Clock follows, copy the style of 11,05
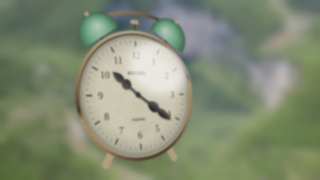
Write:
10,21
